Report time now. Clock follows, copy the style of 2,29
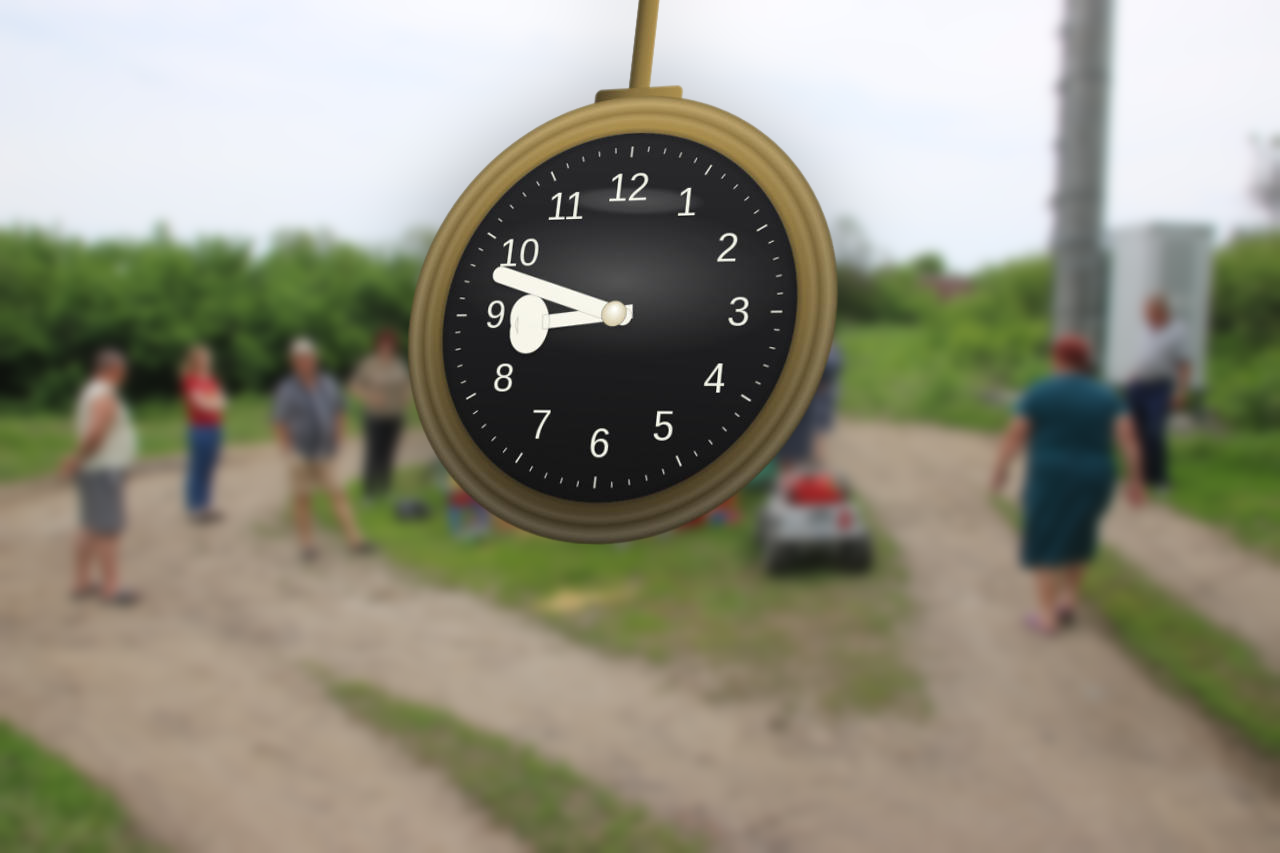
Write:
8,48
